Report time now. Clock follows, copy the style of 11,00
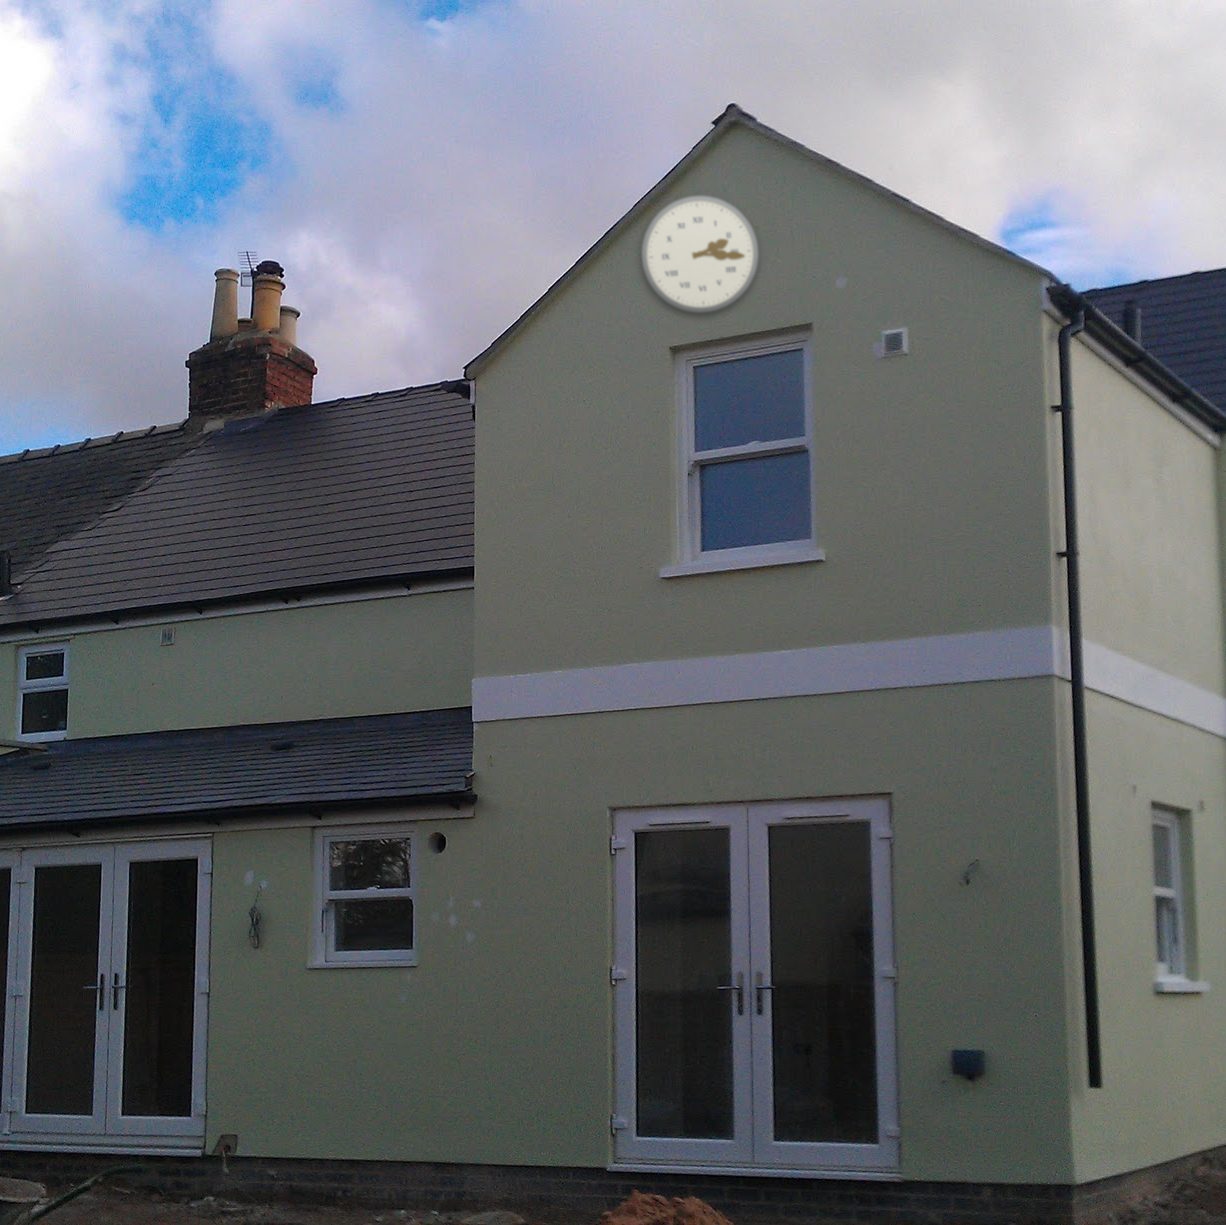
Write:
2,16
